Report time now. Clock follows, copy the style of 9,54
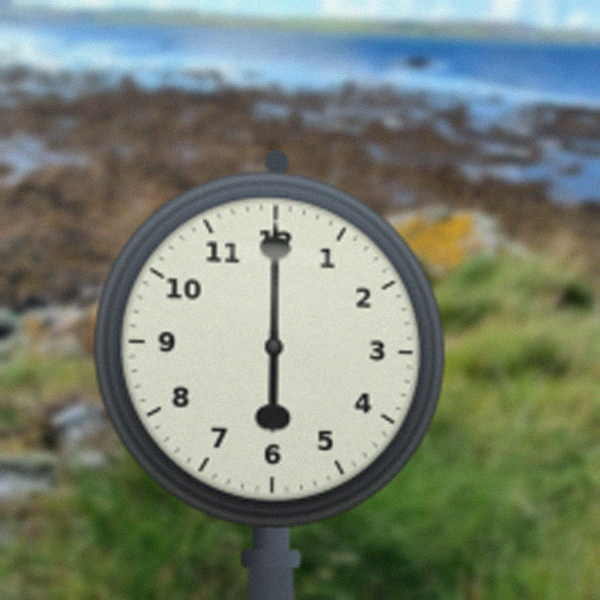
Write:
6,00
